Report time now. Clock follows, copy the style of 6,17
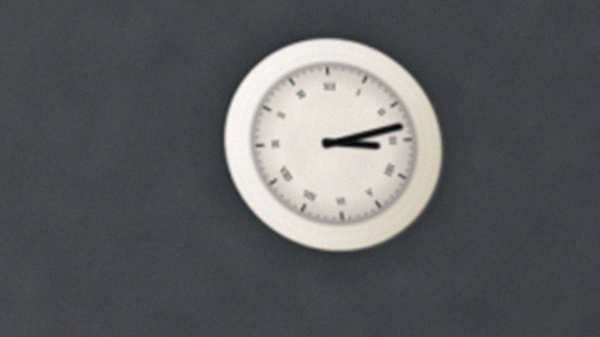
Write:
3,13
